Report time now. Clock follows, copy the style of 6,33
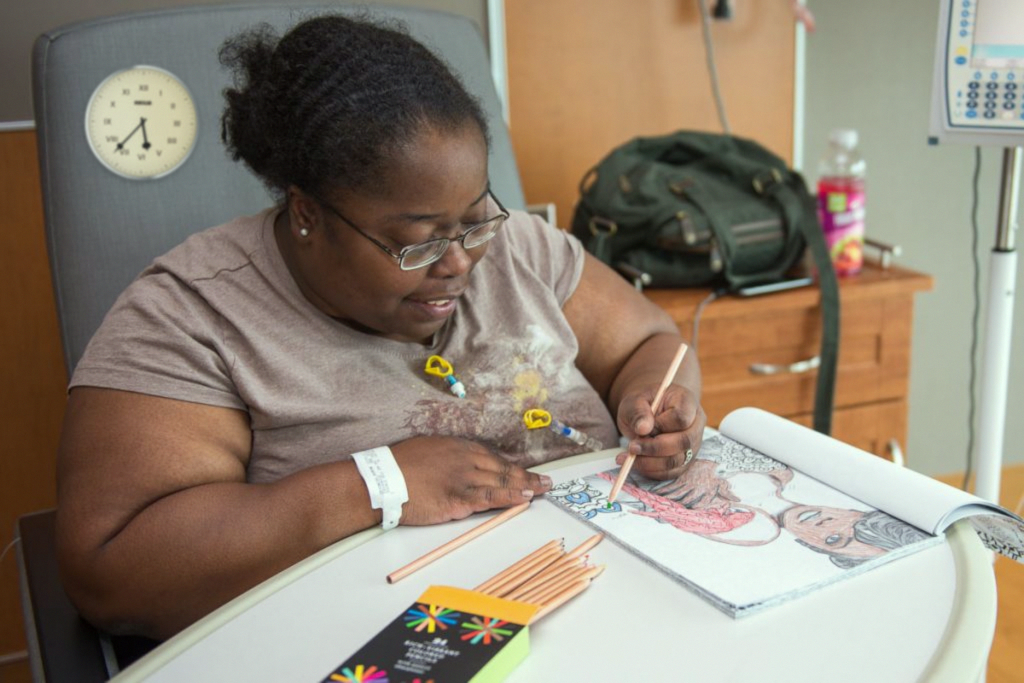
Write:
5,37
